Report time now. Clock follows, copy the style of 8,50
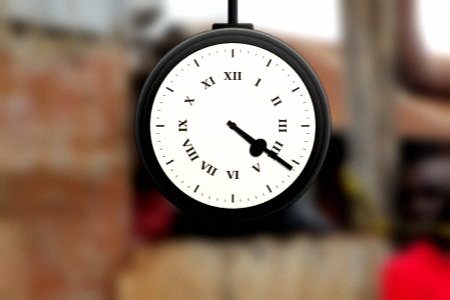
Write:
4,21
